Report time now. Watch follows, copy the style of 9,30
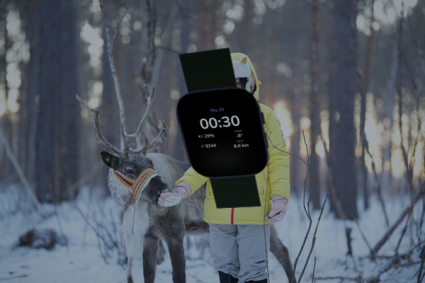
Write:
0,30
